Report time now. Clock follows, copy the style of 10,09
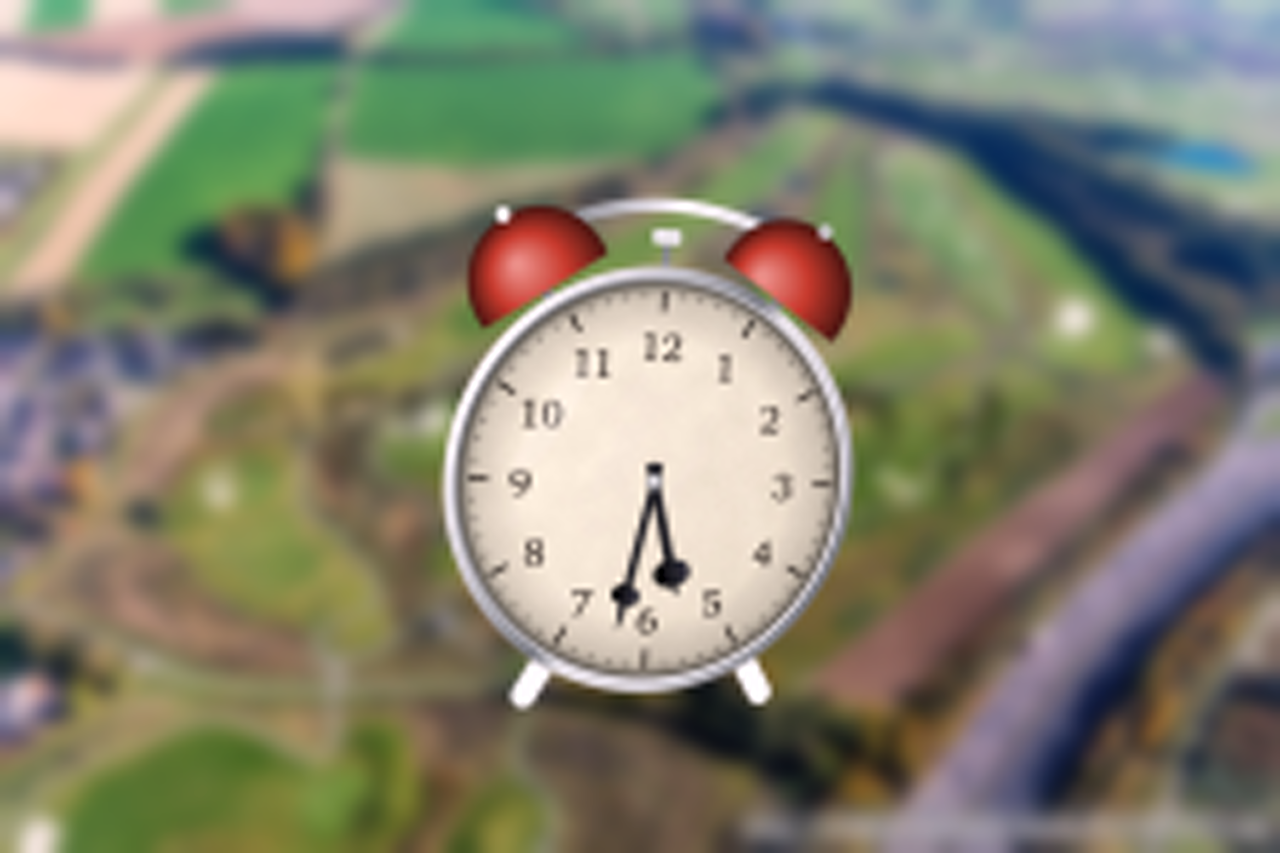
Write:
5,32
